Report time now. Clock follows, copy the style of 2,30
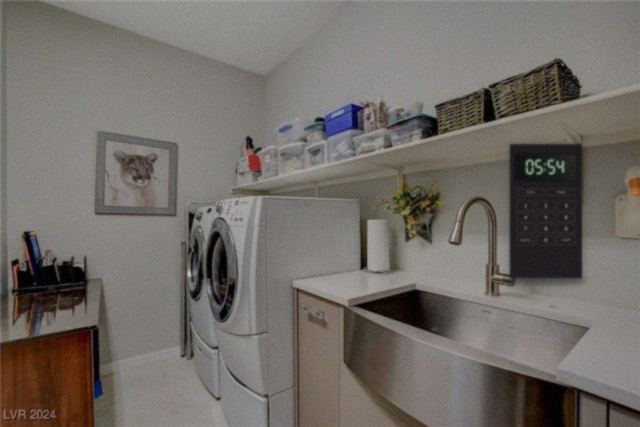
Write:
5,54
